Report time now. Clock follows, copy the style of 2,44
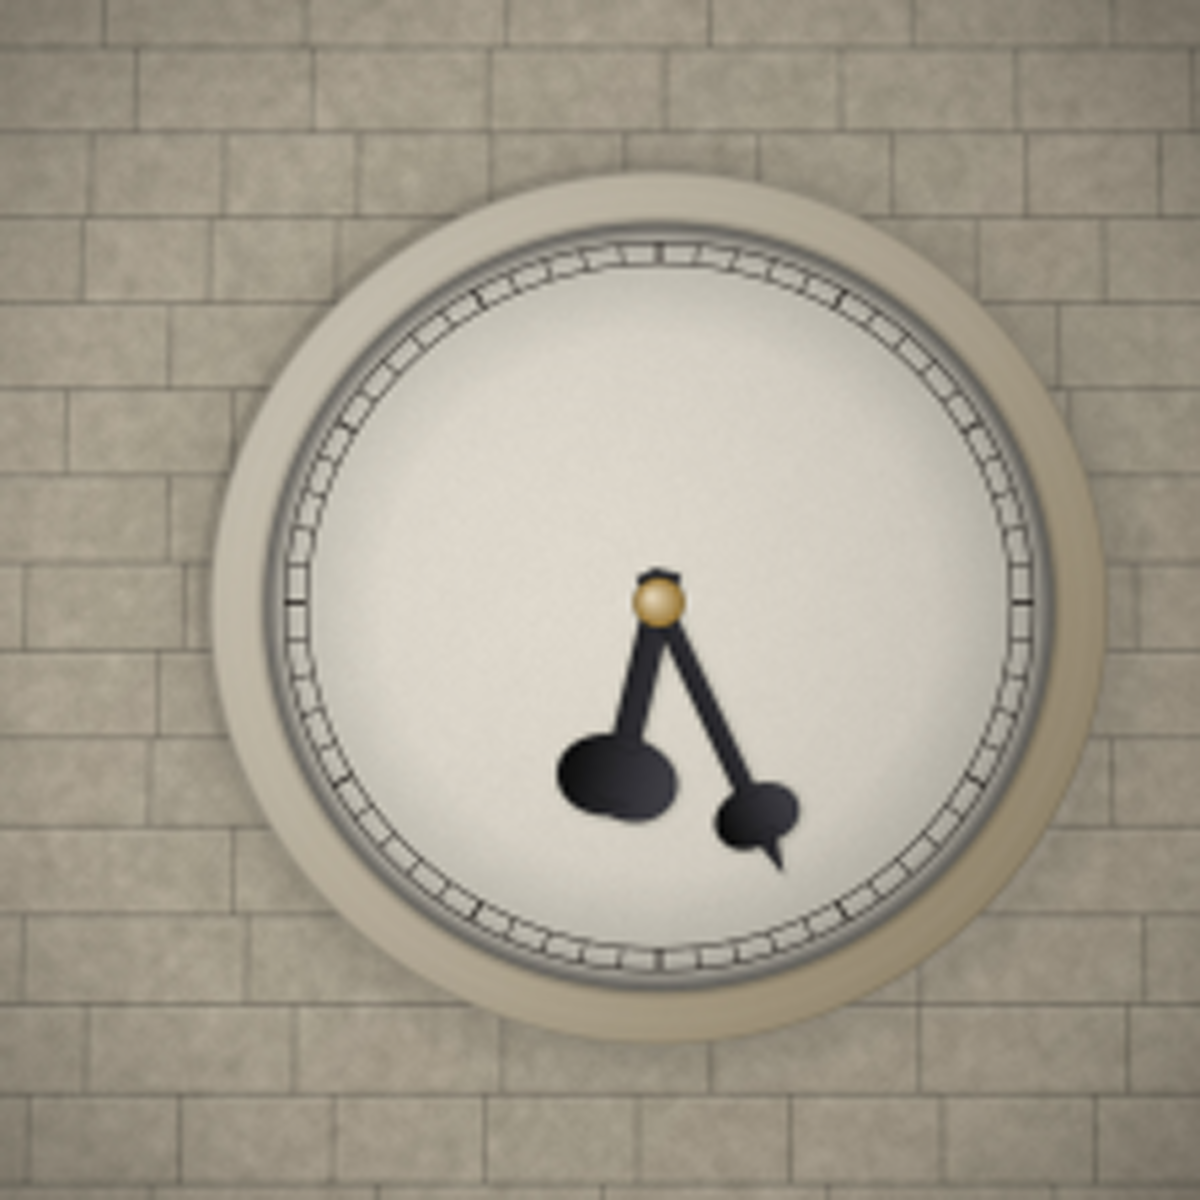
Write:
6,26
